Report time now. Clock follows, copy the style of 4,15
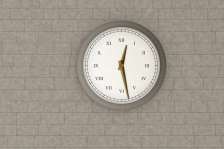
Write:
12,28
